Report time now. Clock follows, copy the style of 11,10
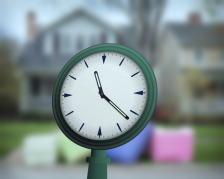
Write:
11,22
